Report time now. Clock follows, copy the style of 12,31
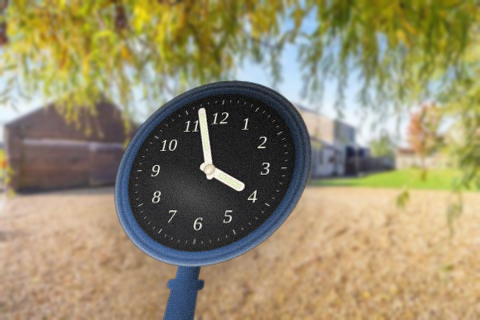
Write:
3,57
